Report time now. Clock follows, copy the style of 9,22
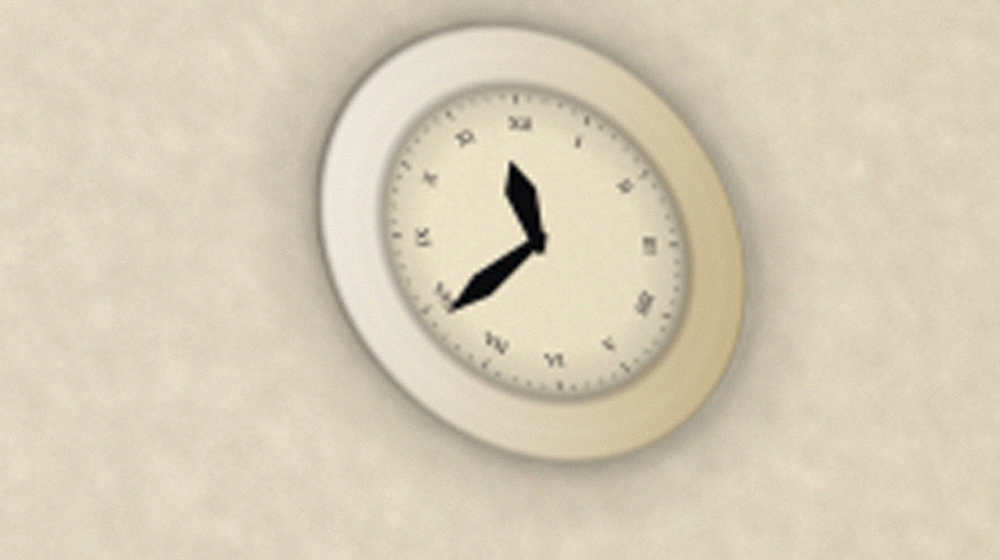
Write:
11,39
